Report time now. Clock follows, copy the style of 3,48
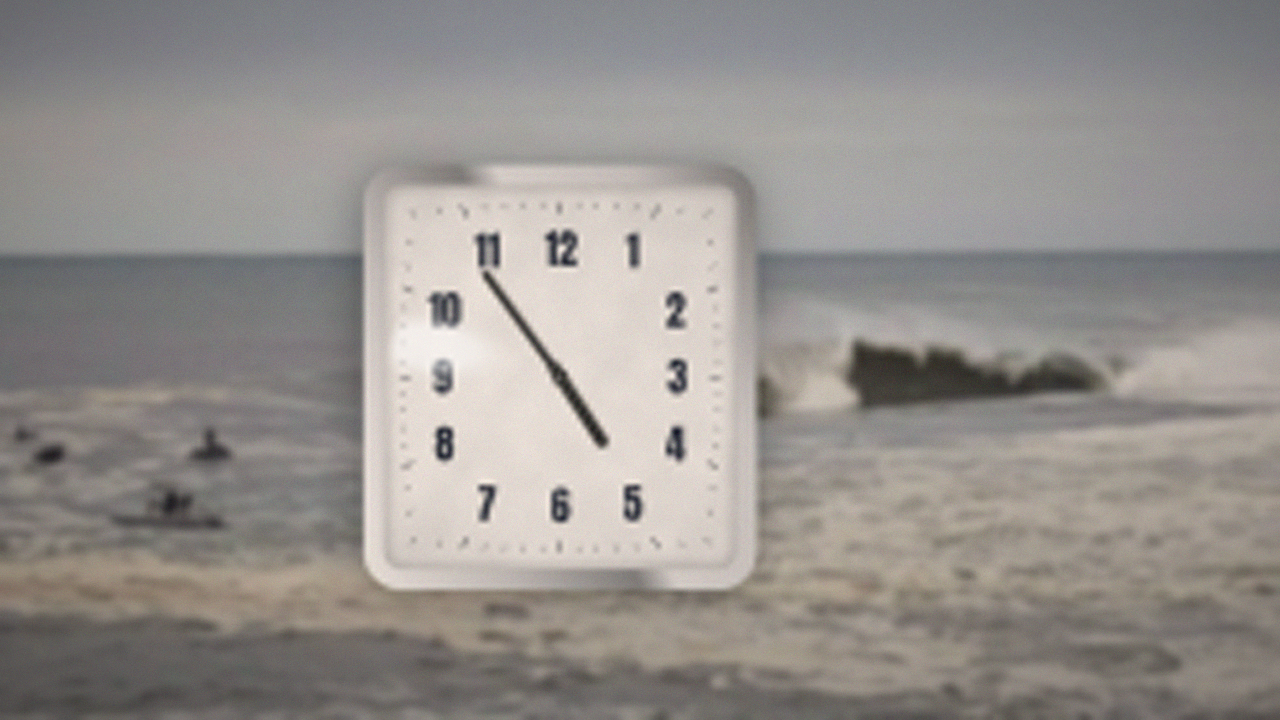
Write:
4,54
